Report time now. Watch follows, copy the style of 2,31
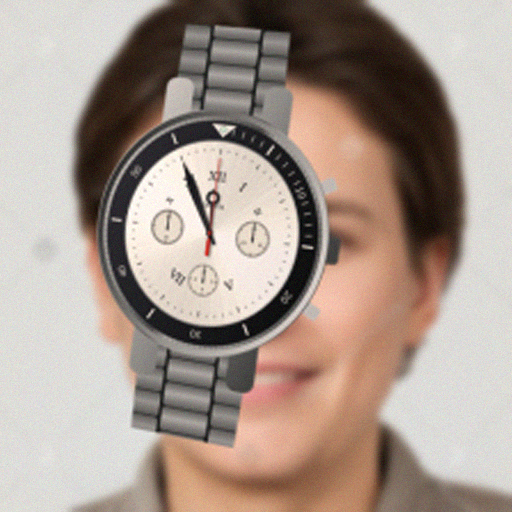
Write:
11,55
